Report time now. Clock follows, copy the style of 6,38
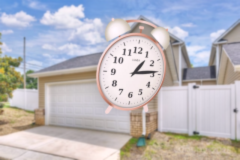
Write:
1,14
